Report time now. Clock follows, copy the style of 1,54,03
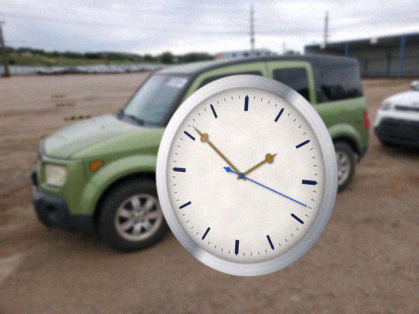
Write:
1,51,18
